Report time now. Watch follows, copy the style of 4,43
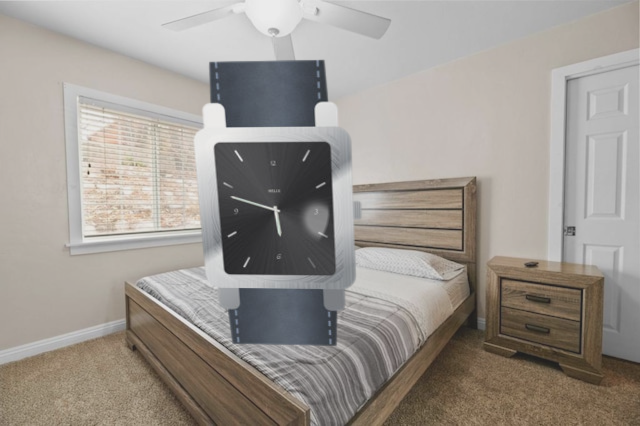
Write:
5,48
